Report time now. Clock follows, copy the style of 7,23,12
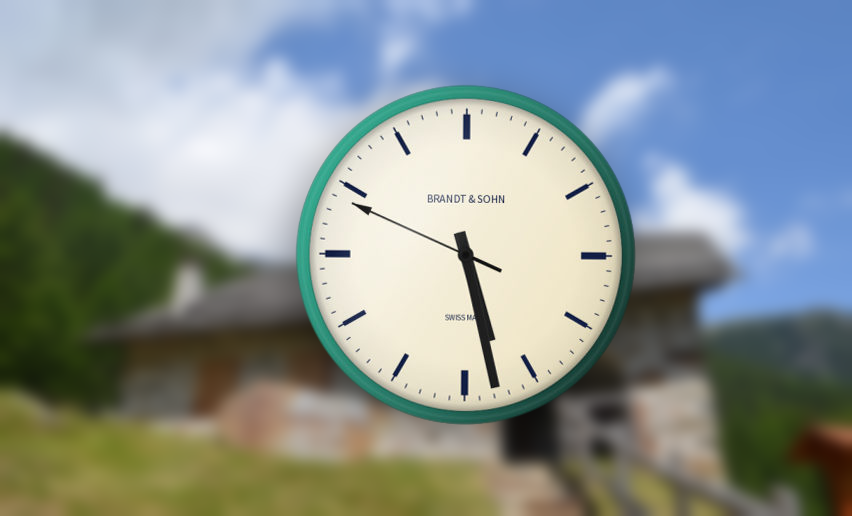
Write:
5,27,49
